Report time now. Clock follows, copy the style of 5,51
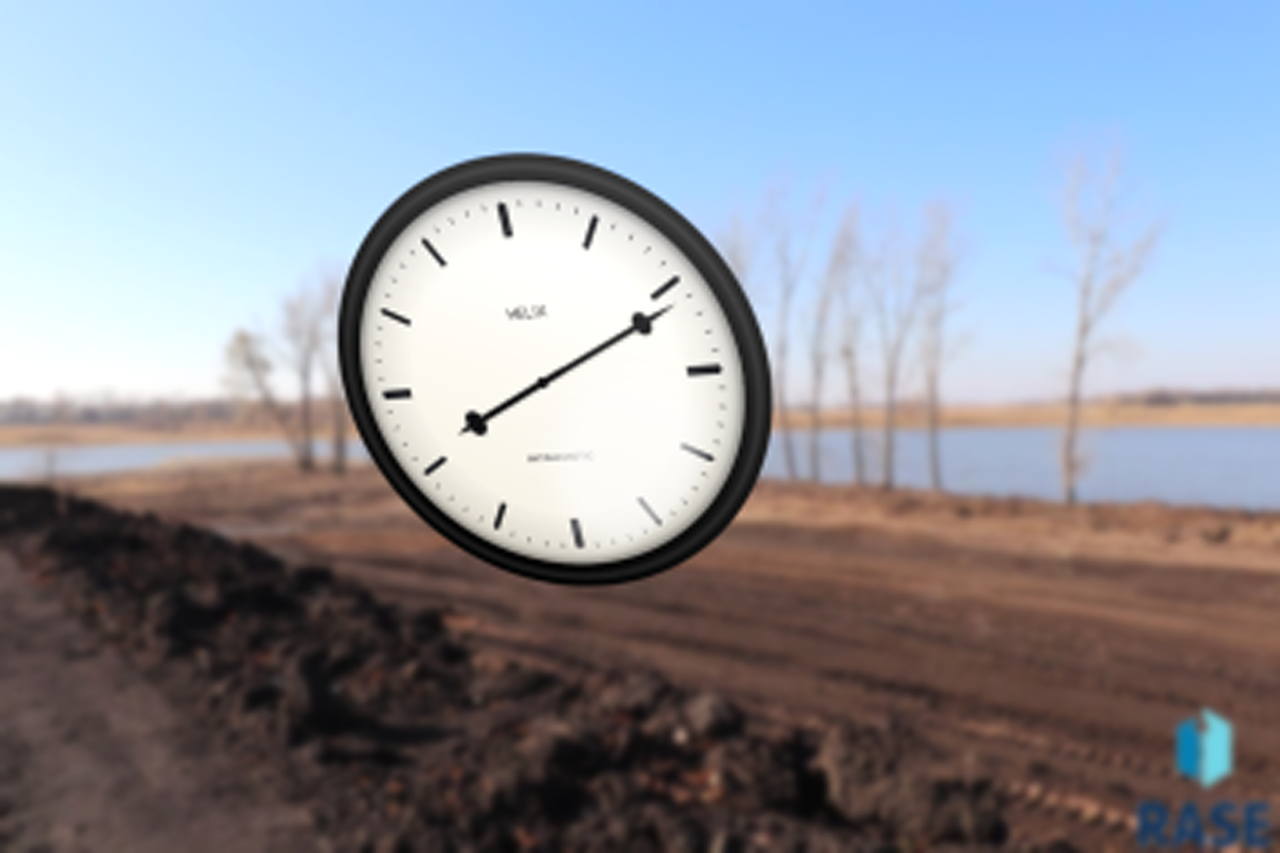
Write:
8,11
